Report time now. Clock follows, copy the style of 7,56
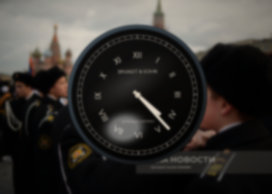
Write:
4,23
